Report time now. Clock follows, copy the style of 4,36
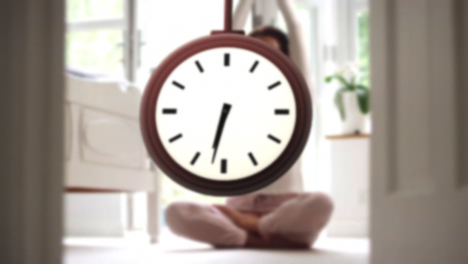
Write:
6,32
